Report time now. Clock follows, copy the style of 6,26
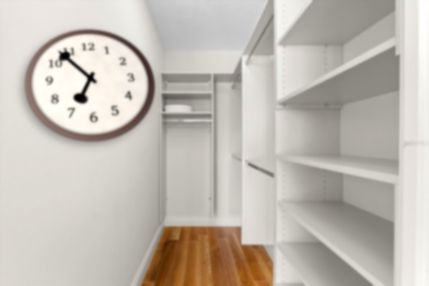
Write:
6,53
